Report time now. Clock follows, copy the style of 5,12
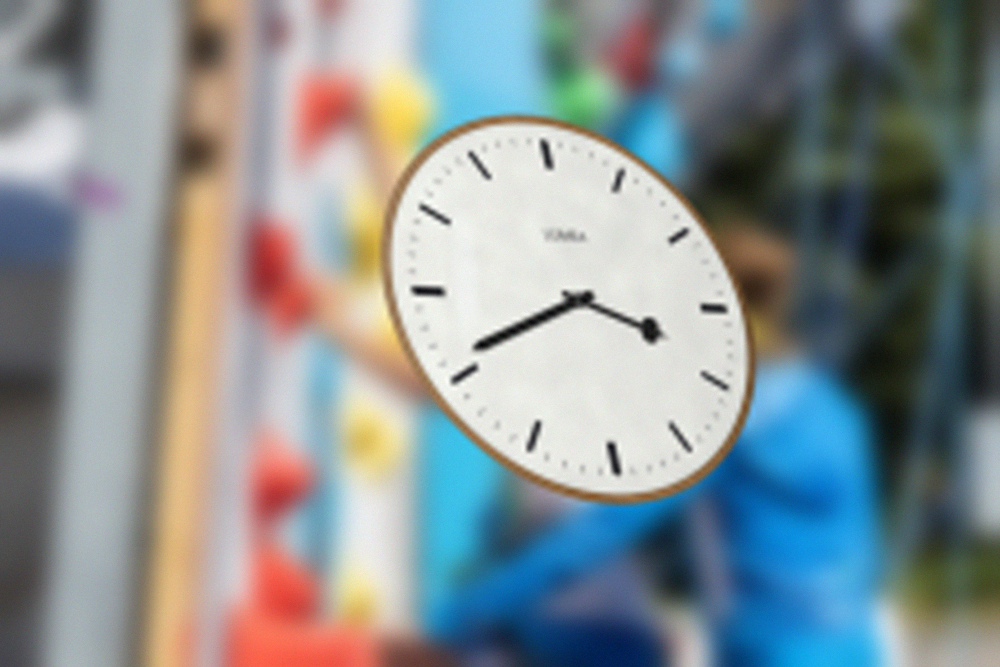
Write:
3,41
